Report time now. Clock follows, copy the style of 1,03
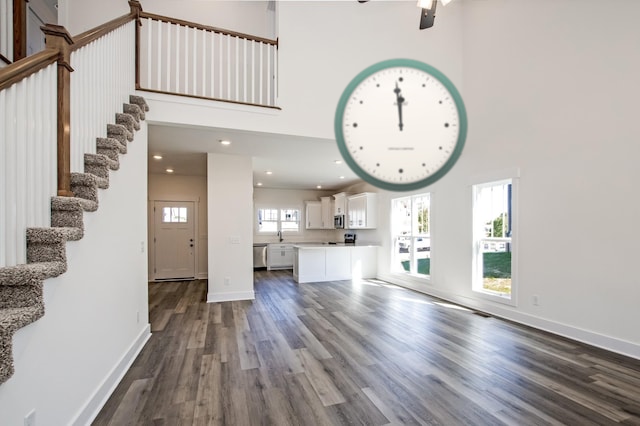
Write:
11,59
